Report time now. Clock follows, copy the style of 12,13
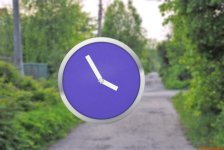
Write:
3,55
